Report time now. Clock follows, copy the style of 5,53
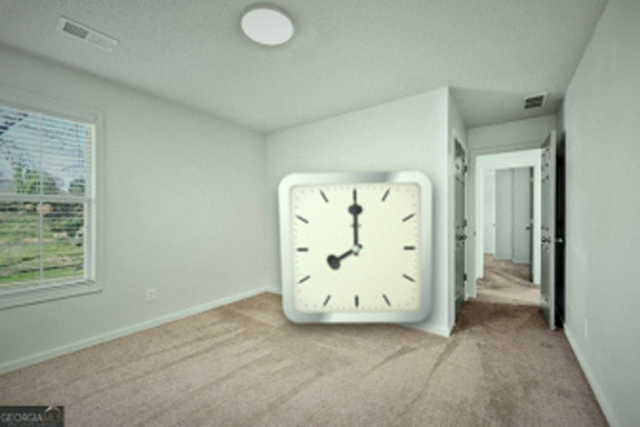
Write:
8,00
